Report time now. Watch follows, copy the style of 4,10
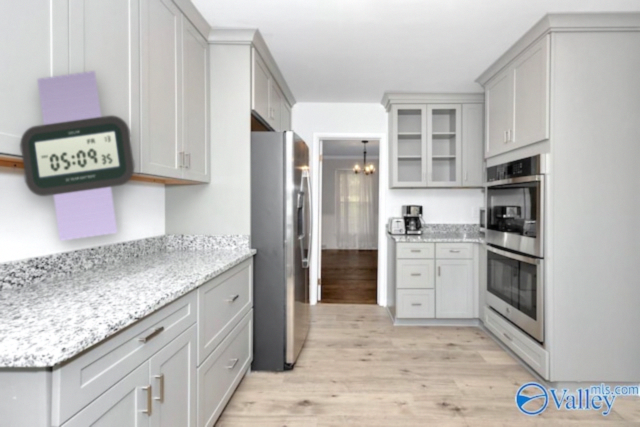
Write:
5,09
